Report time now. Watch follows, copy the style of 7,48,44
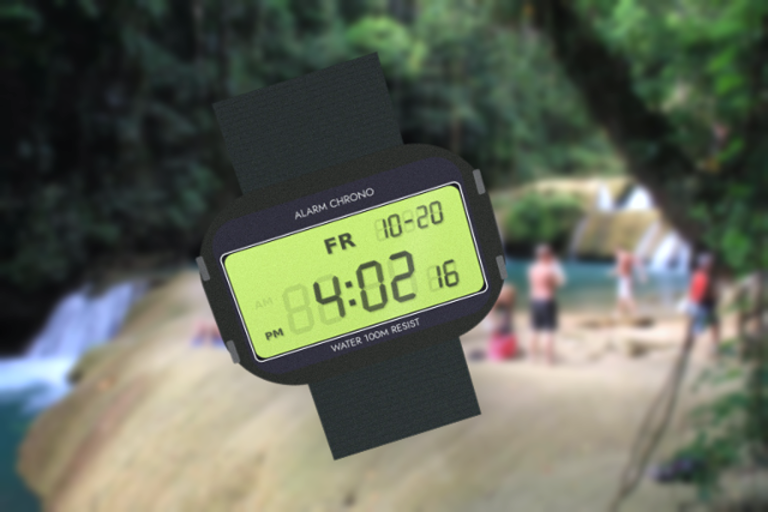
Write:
4,02,16
